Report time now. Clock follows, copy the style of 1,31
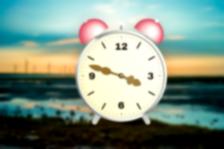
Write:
3,48
